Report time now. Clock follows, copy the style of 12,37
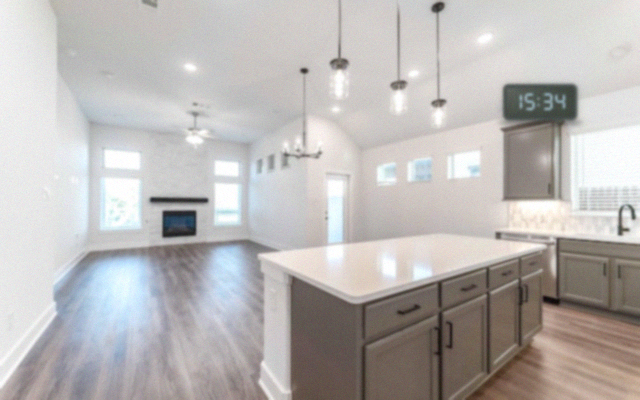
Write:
15,34
